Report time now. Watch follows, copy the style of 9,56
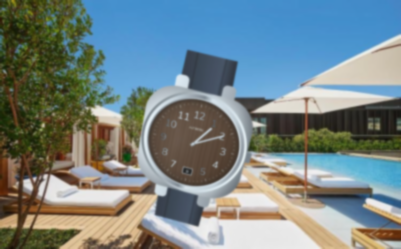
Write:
1,10
